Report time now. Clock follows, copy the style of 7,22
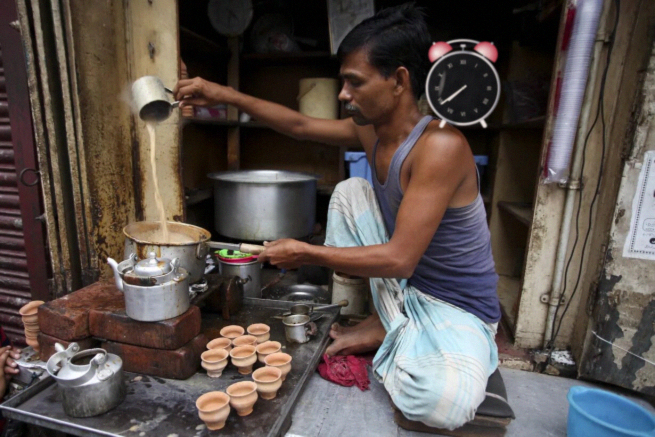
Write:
7,39
